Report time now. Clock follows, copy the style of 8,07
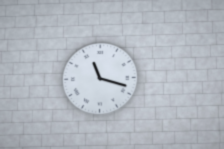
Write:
11,18
